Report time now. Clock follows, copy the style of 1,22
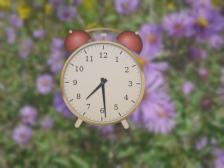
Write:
7,29
